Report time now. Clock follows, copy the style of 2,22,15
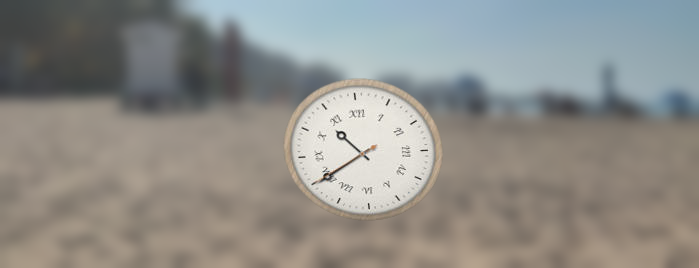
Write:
10,39,40
